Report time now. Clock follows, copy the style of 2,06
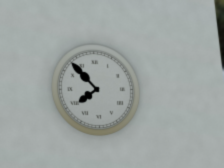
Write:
7,53
